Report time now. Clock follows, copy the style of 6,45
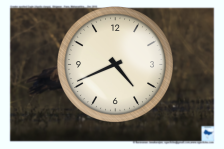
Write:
4,41
